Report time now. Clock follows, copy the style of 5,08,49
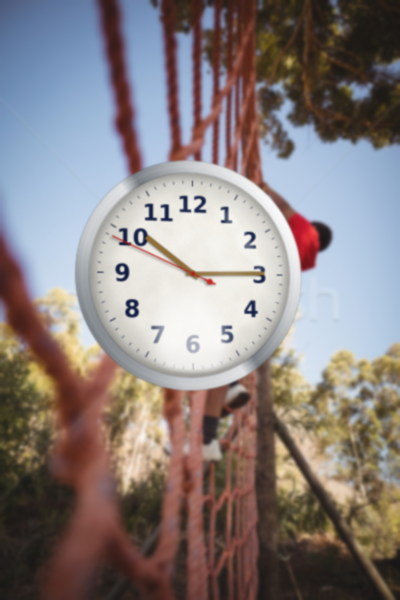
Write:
10,14,49
